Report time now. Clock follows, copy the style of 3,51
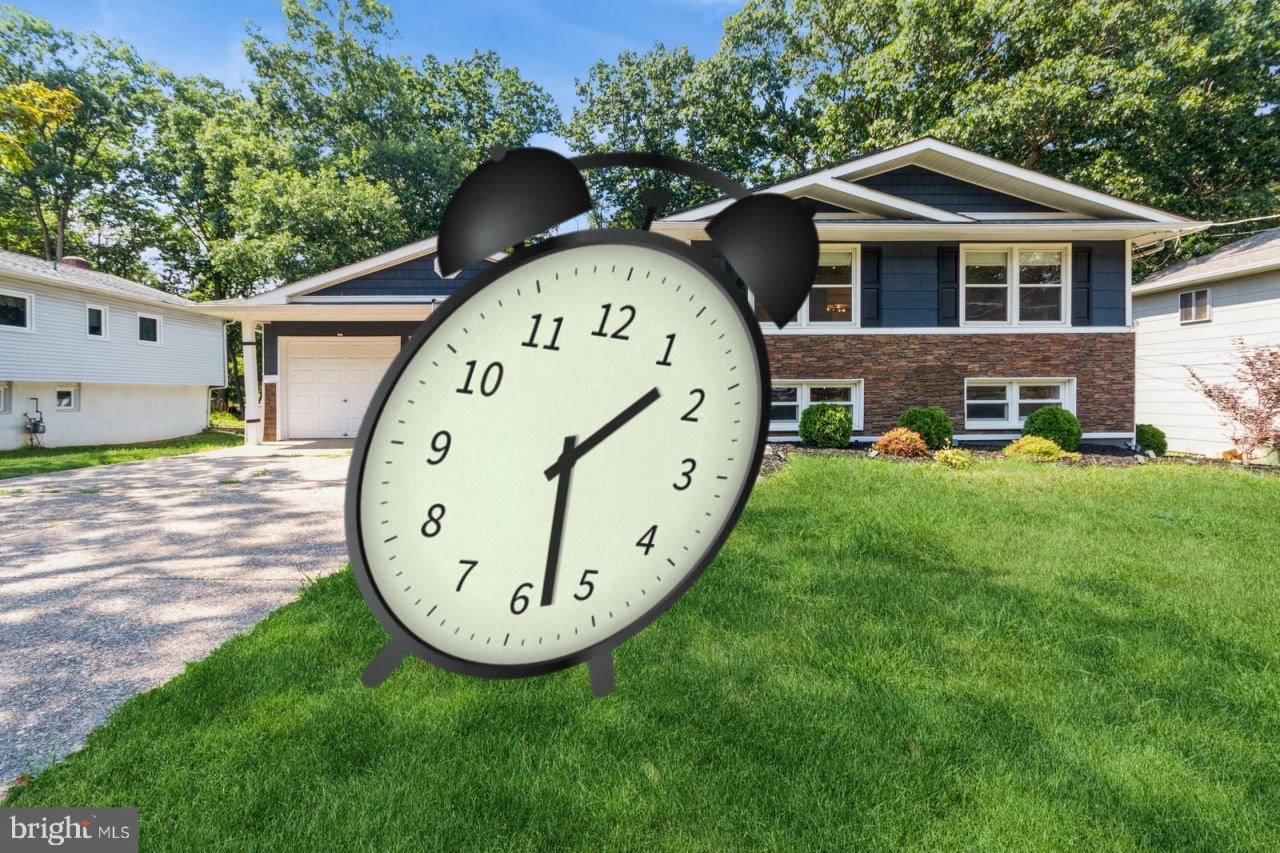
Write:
1,28
